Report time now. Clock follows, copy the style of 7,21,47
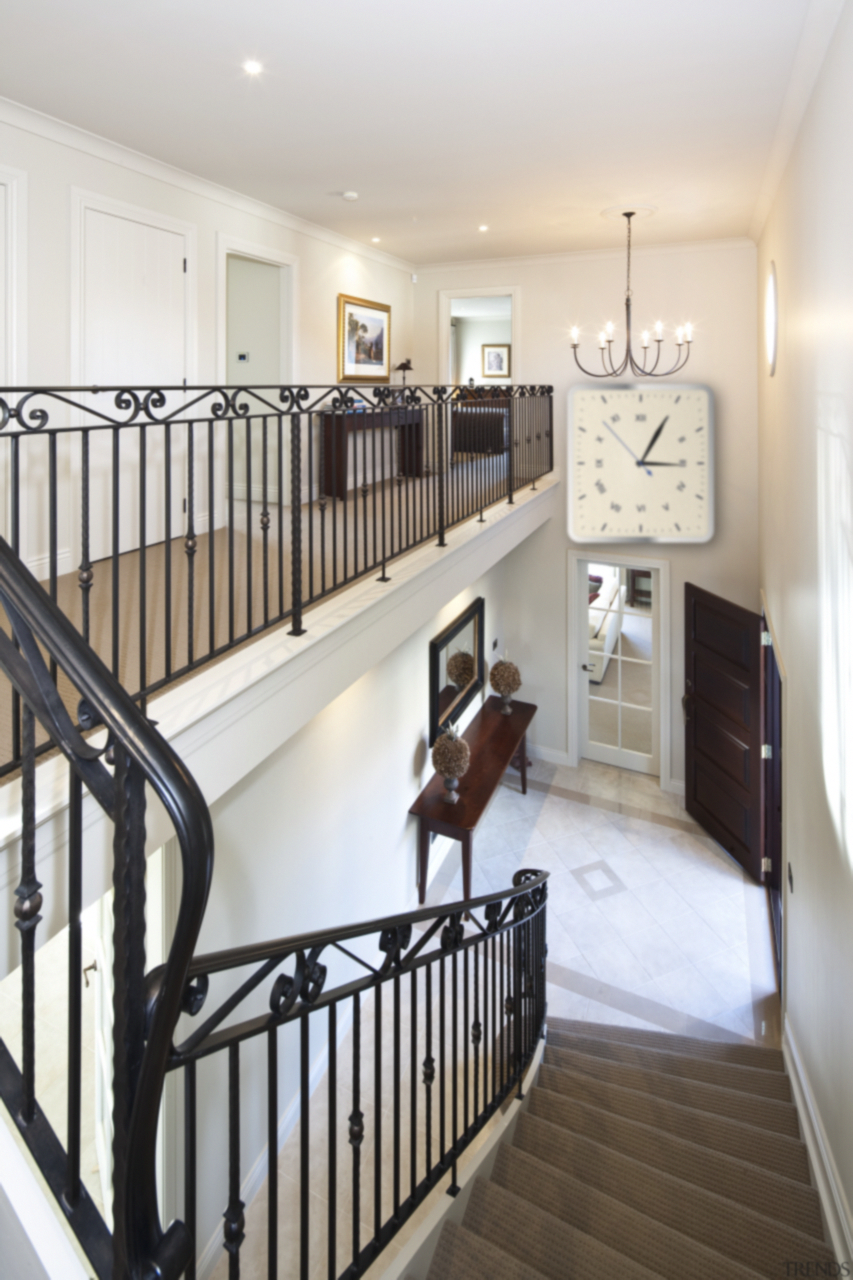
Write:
3,04,53
